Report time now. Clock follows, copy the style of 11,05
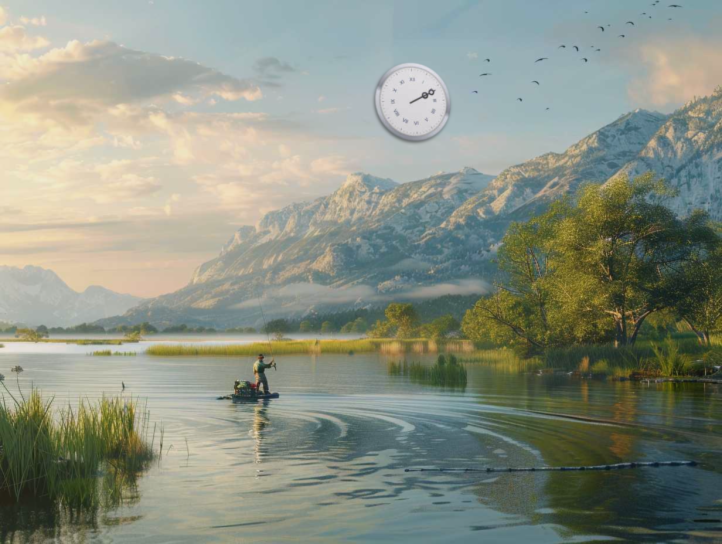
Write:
2,11
